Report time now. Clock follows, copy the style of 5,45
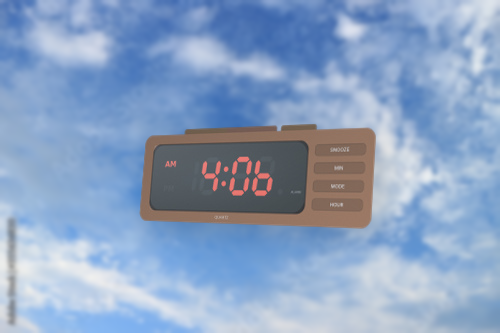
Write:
4,06
